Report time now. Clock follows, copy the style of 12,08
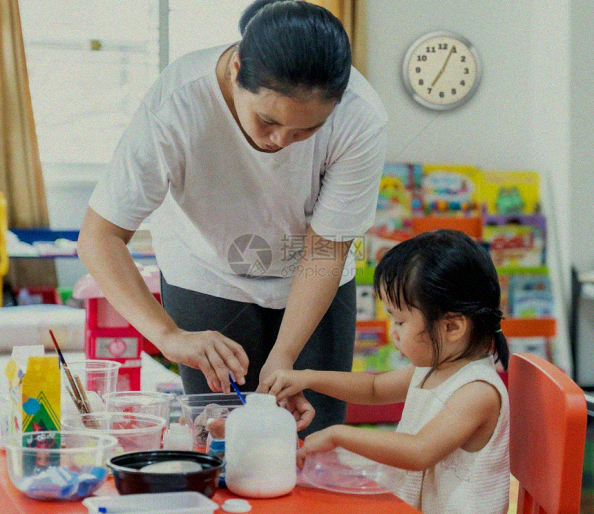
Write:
7,04
